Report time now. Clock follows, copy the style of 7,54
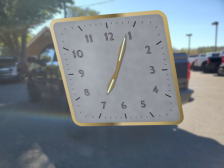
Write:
7,04
